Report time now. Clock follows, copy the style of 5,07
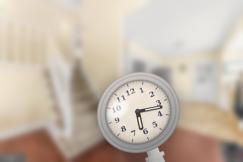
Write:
6,17
